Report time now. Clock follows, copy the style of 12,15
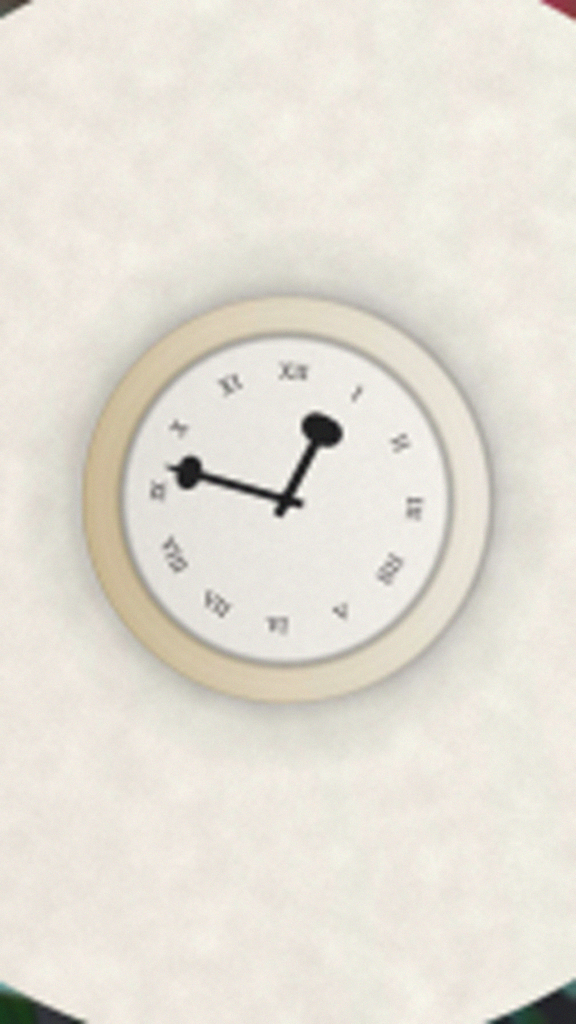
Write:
12,47
